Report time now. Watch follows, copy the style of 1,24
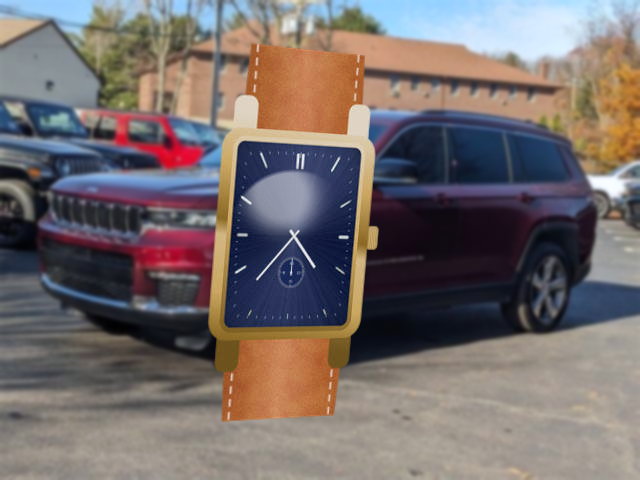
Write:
4,37
